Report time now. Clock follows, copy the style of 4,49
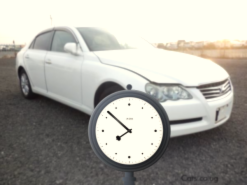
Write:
7,52
